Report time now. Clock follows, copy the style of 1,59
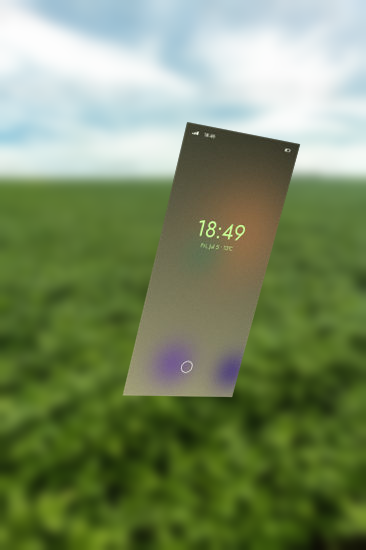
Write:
18,49
